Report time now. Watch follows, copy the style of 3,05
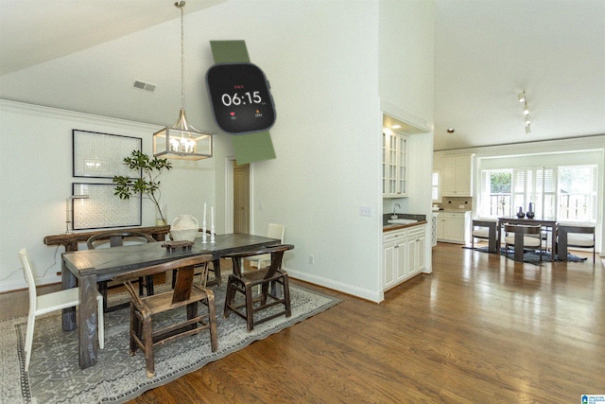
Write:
6,15
